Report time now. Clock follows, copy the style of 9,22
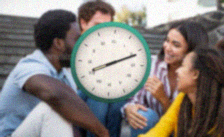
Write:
8,11
